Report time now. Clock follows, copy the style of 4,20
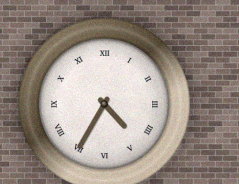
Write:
4,35
